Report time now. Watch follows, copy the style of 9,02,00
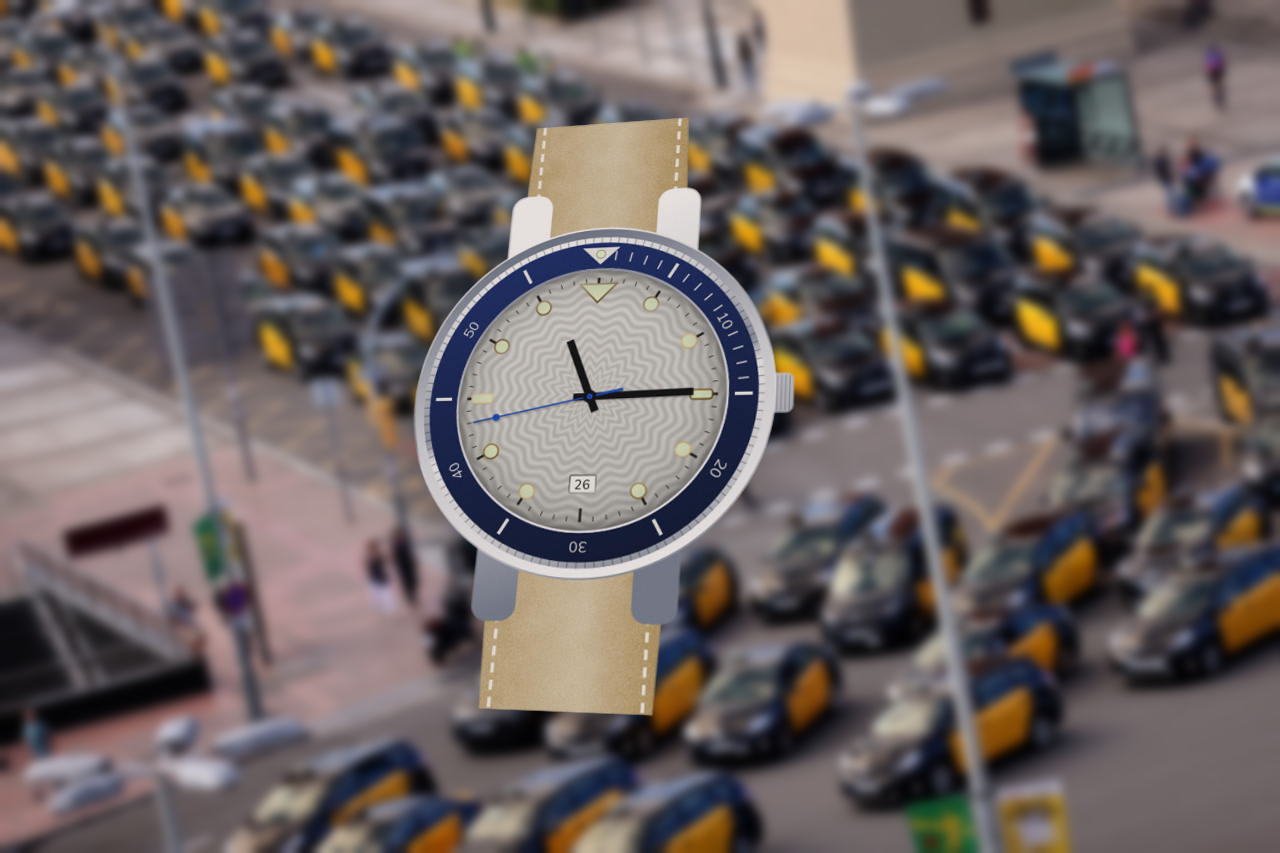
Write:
11,14,43
